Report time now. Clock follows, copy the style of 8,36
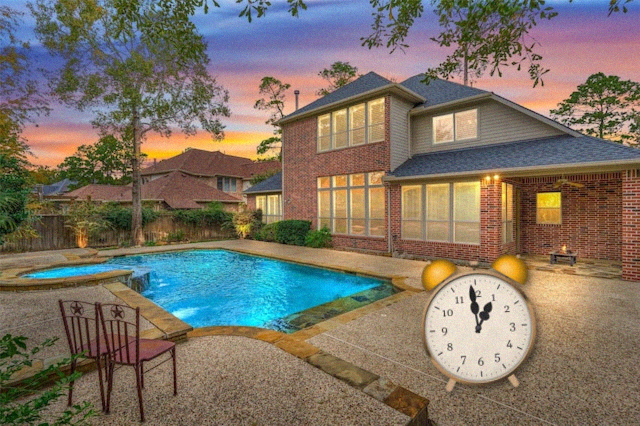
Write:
12,59
